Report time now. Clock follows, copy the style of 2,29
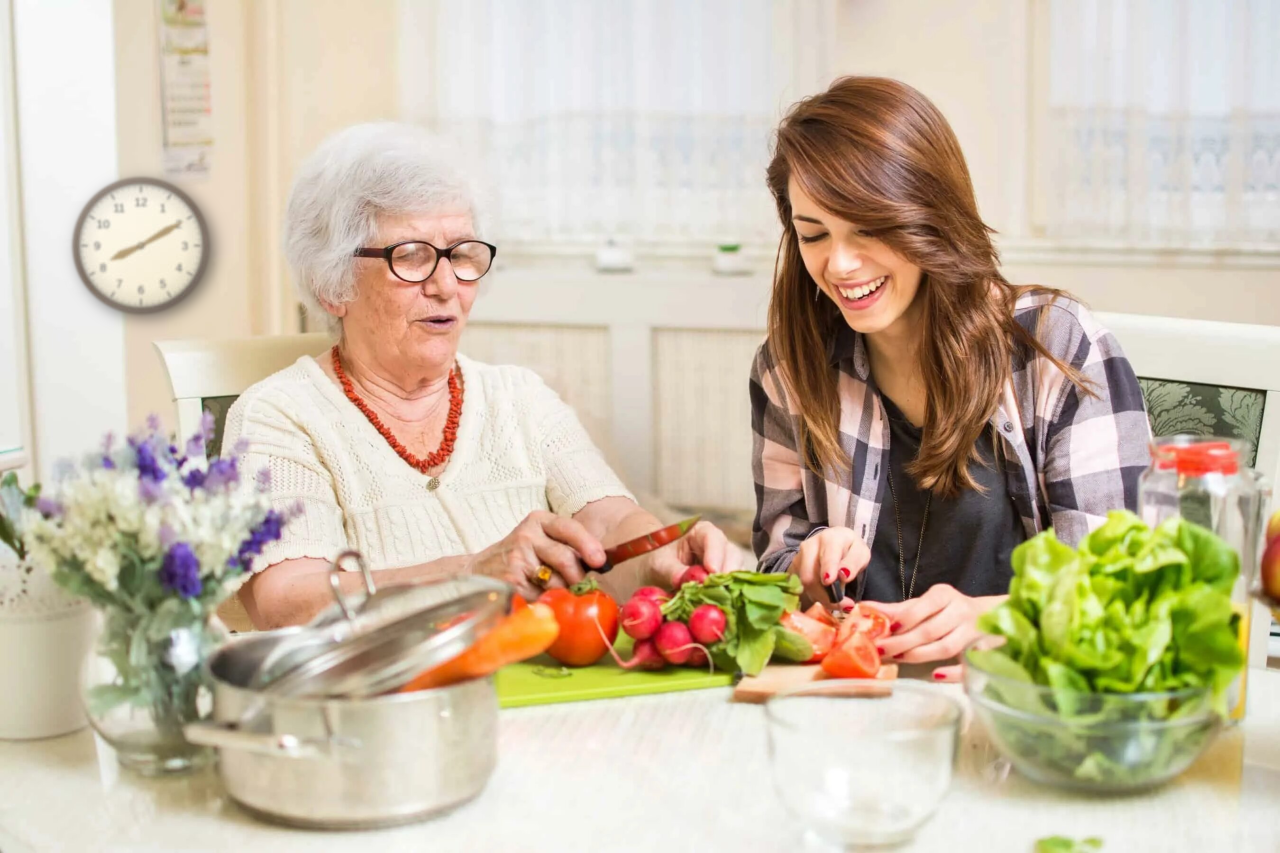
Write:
8,10
